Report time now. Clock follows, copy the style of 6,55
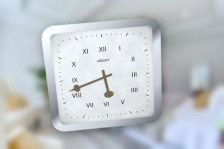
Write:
5,42
